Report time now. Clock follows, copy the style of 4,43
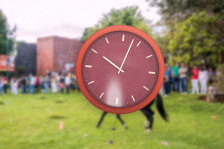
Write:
10,03
